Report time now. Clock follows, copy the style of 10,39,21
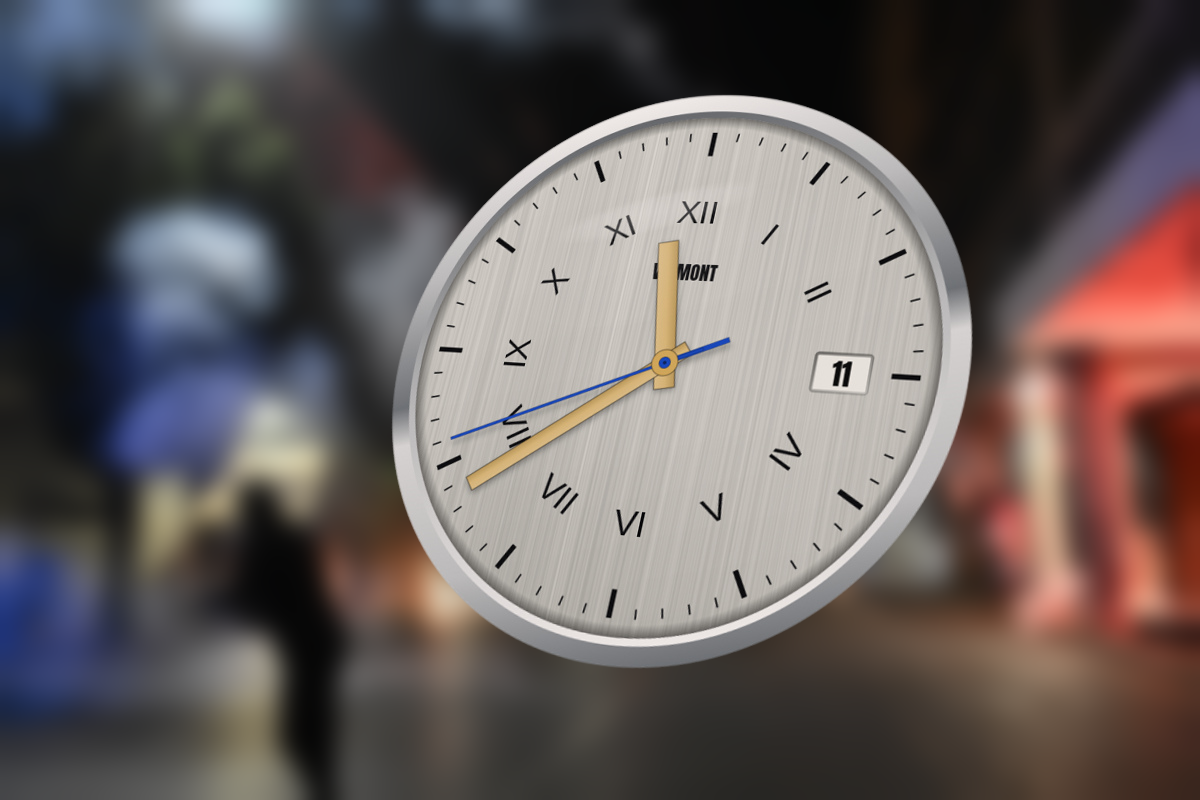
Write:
11,38,41
